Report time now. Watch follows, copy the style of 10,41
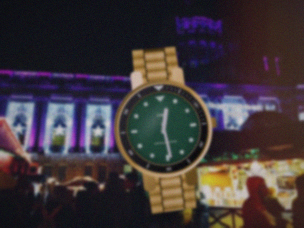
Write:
12,29
